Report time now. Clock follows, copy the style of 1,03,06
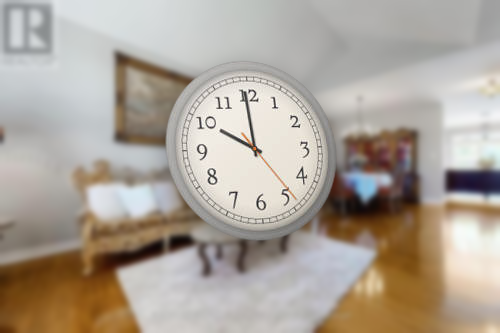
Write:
9,59,24
